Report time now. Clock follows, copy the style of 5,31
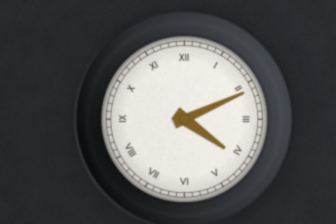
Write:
4,11
